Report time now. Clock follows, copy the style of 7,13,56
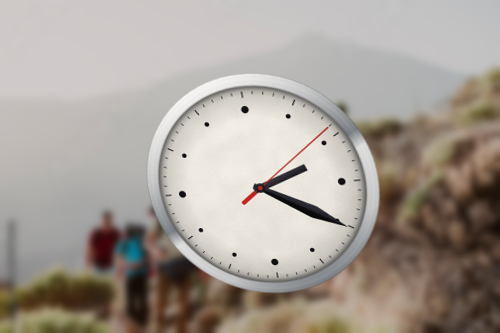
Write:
2,20,09
